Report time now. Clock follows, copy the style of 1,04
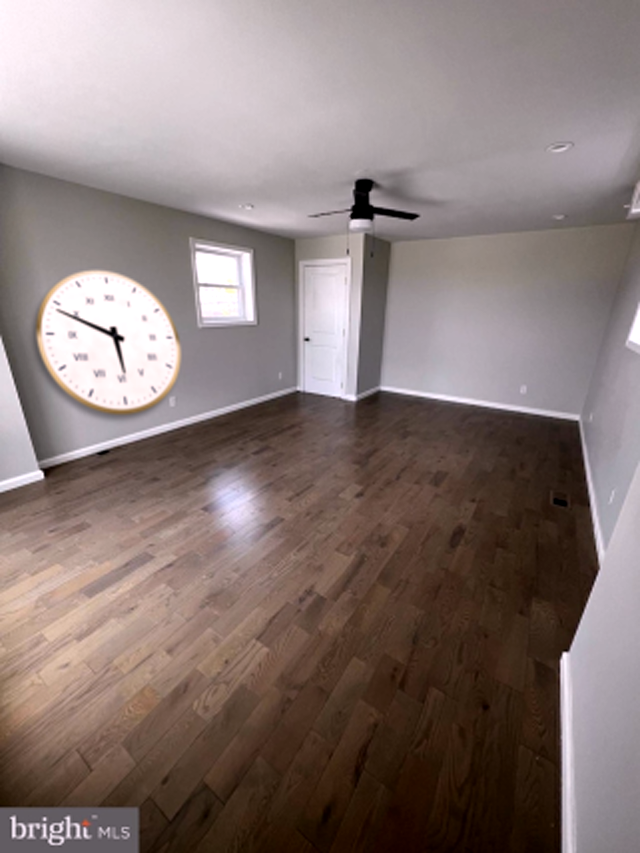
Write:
5,49
